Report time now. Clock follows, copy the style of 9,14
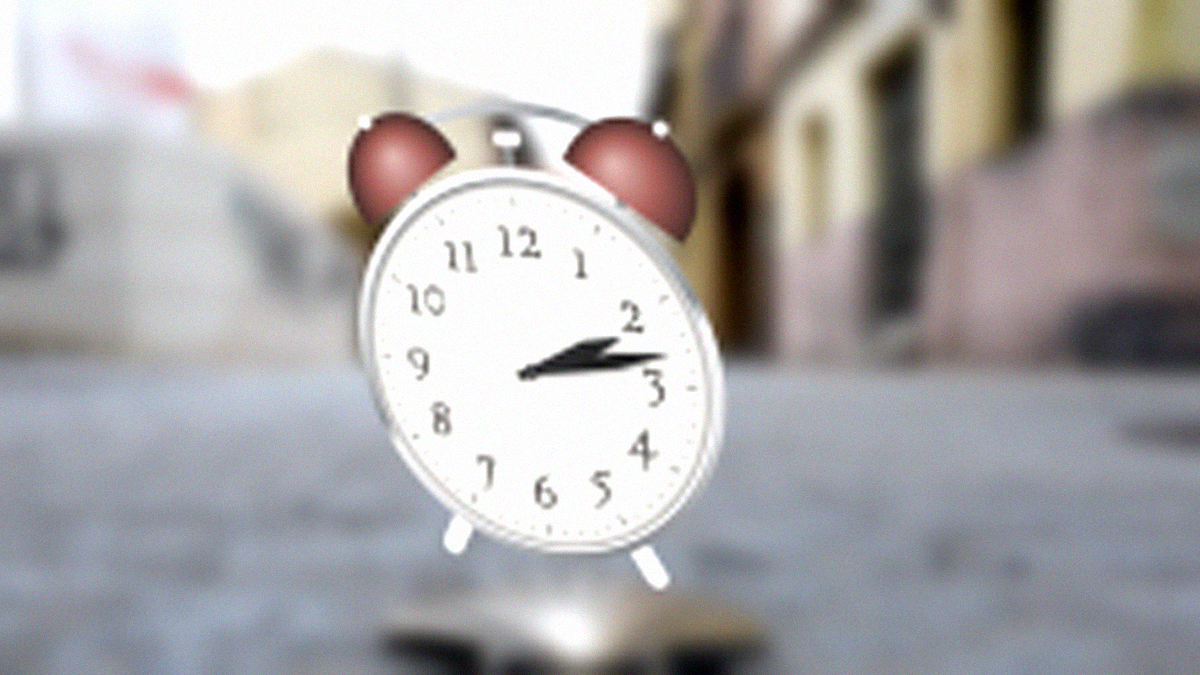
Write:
2,13
